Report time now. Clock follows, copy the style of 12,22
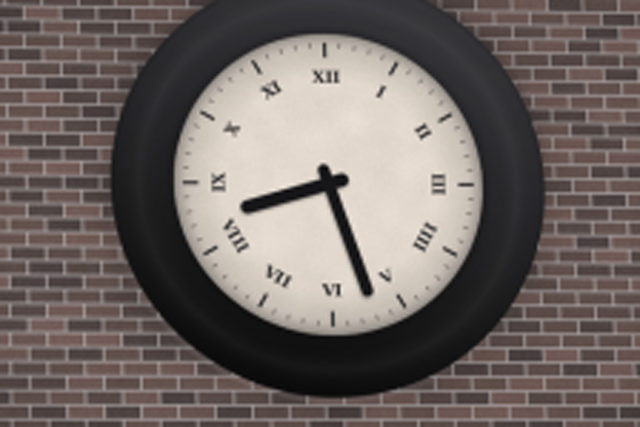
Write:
8,27
